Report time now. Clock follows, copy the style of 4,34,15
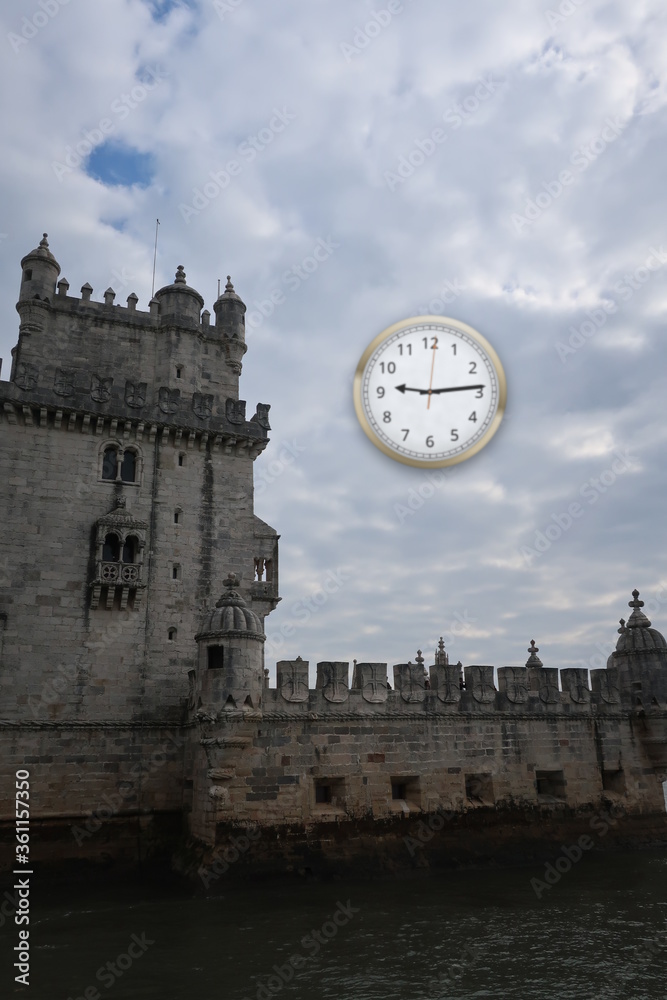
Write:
9,14,01
